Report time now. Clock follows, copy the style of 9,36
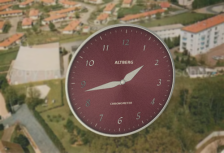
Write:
1,43
